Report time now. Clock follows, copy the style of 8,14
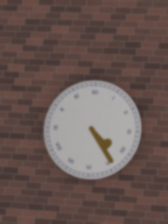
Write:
4,24
